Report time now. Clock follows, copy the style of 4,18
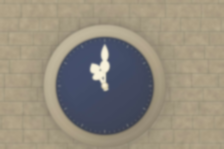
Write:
11,00
